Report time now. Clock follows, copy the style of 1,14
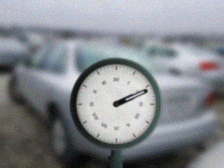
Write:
2,11
